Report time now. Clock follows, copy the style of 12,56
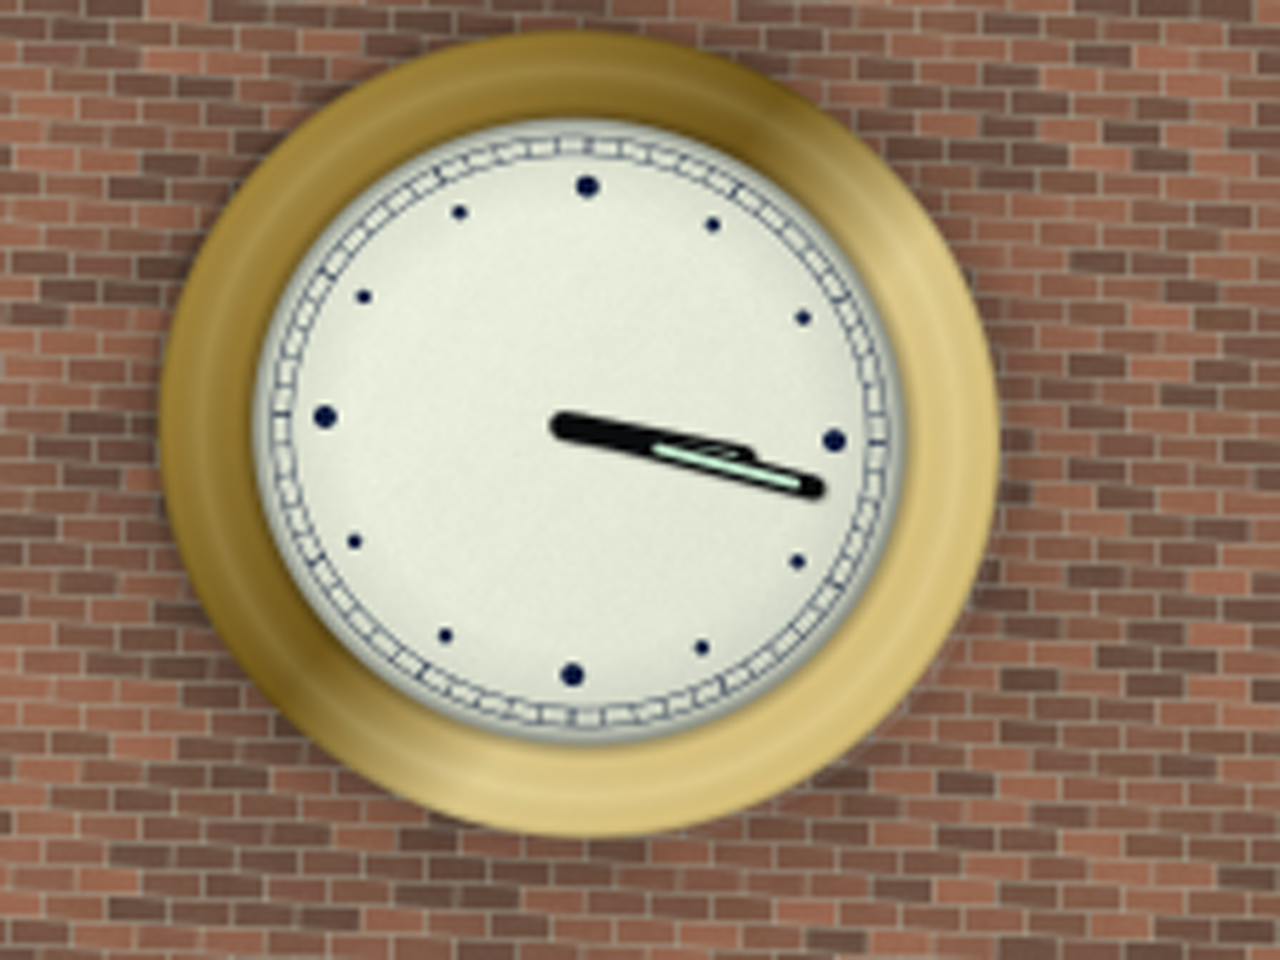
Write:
3,17
